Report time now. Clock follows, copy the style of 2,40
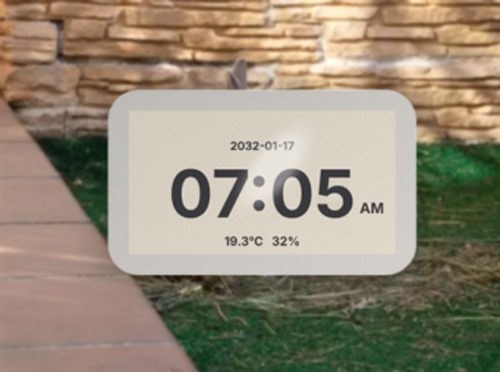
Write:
7,05
